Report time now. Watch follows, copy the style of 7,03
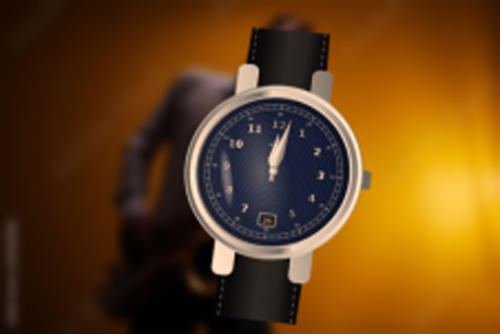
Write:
12,02
